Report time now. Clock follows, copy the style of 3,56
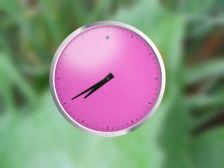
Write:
7,40
